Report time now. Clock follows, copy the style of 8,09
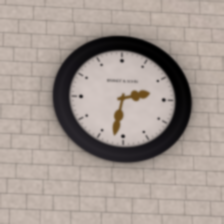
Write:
2,32
